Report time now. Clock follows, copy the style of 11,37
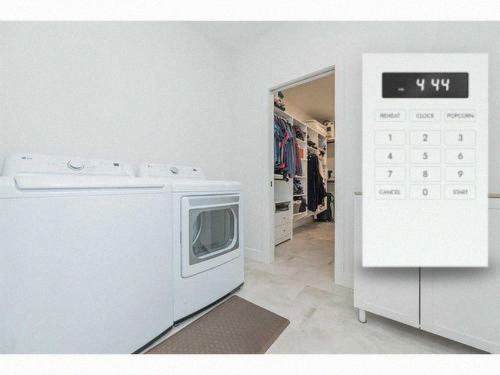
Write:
4,44
